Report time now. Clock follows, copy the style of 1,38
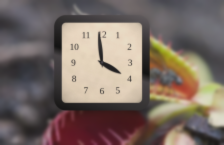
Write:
3,59
